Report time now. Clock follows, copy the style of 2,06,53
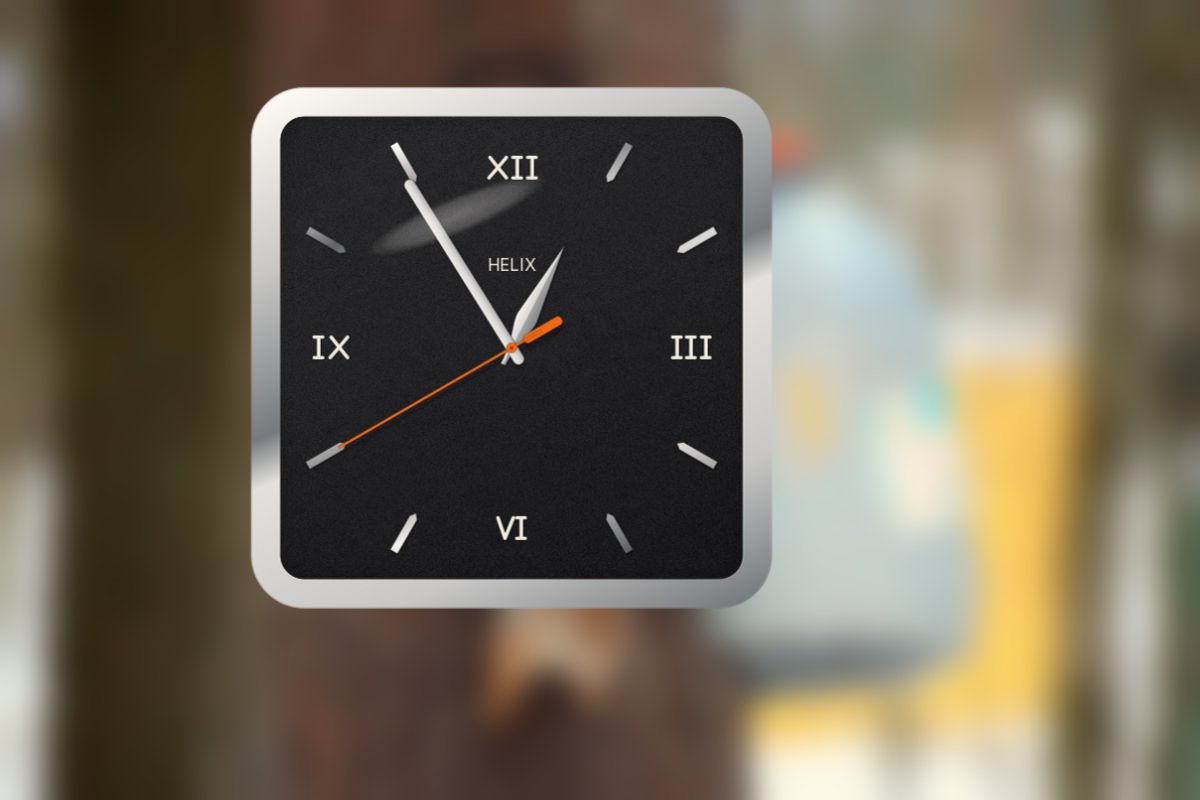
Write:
12,54,40
